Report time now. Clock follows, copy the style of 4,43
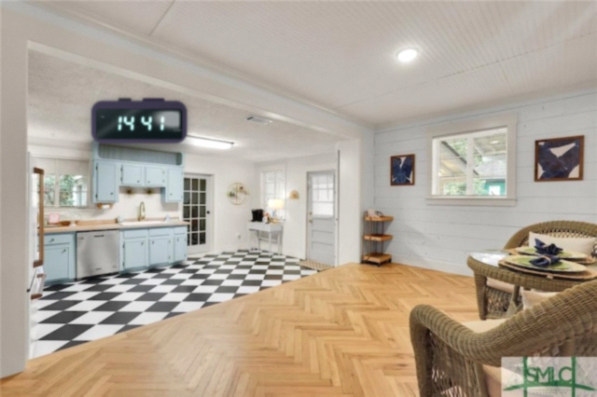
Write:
14,41
